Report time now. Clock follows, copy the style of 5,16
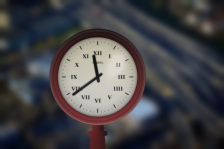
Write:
11,39
